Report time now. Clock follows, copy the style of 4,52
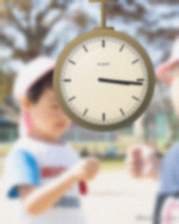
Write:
3,16
